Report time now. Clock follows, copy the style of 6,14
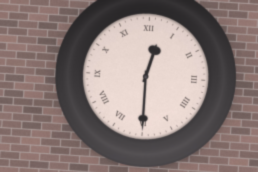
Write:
12,30
